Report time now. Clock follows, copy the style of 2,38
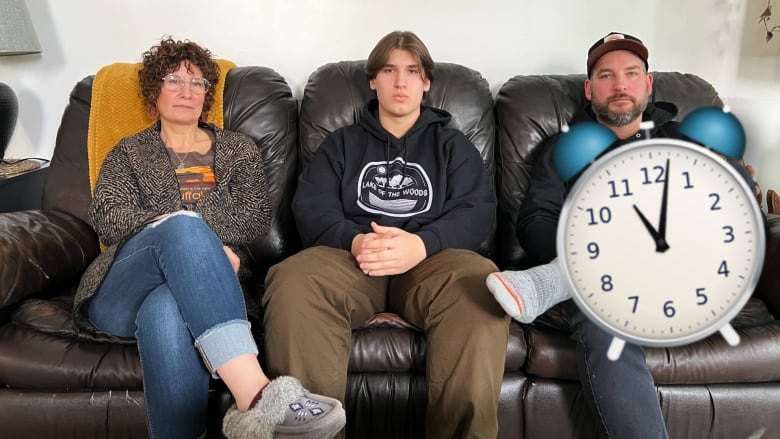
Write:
11,02
